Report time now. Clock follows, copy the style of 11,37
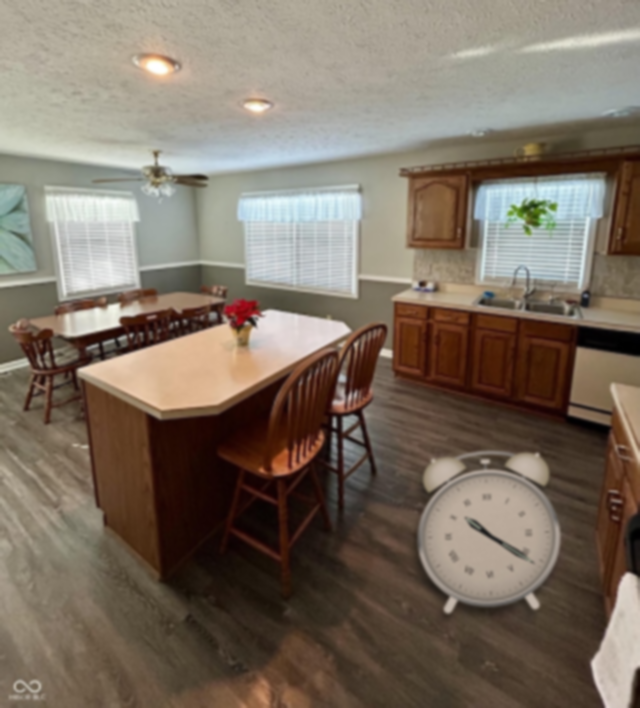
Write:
10,21
